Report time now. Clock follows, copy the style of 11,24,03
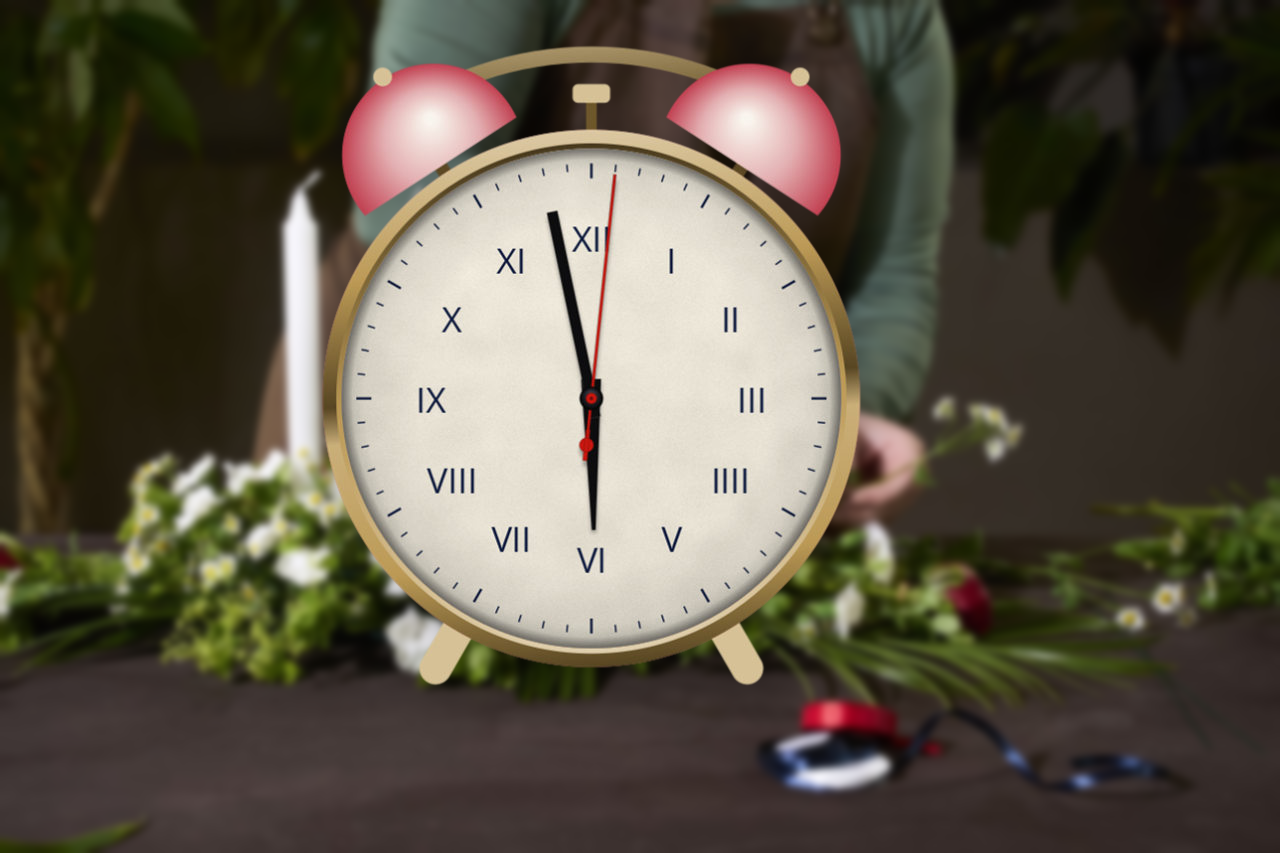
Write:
5,58,01
